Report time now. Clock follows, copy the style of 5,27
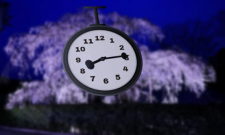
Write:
8,14
